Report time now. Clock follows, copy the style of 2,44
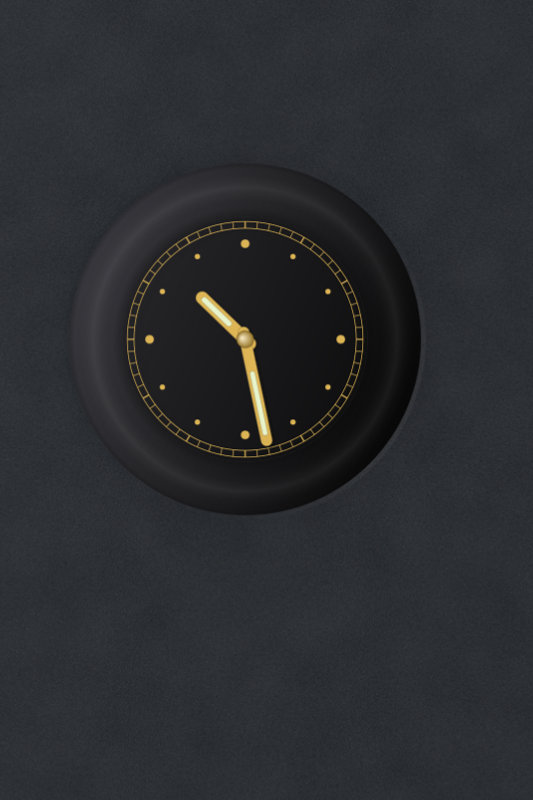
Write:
10,28
